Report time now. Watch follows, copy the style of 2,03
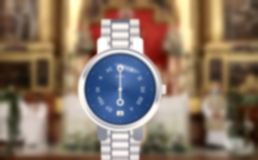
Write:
6,00
